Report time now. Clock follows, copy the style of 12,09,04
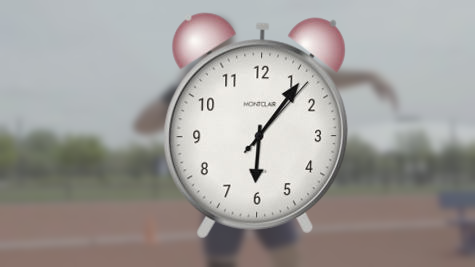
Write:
6,06,07
